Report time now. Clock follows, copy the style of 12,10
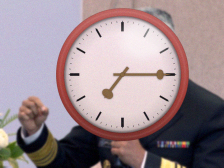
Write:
7,15
